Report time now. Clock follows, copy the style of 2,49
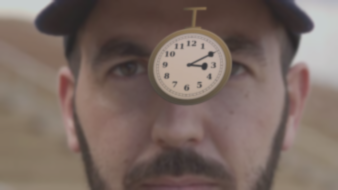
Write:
3,10
